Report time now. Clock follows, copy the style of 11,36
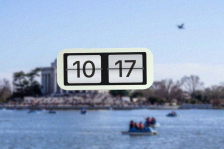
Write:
10,17
